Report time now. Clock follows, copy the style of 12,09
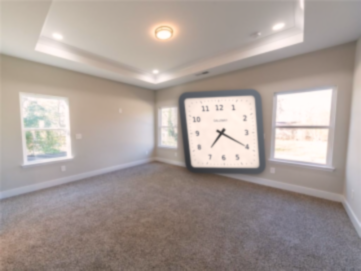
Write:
7,20
